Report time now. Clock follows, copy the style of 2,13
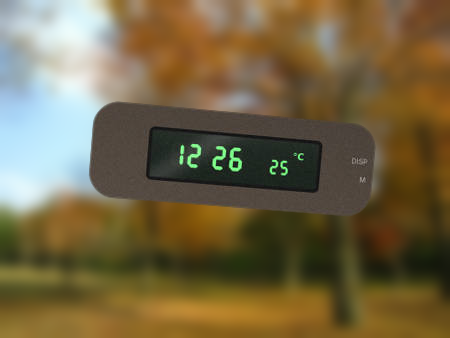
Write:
12,26
